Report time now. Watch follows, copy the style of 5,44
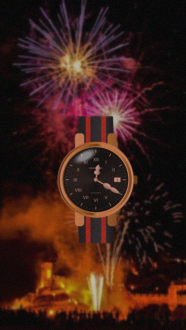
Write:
12,20
